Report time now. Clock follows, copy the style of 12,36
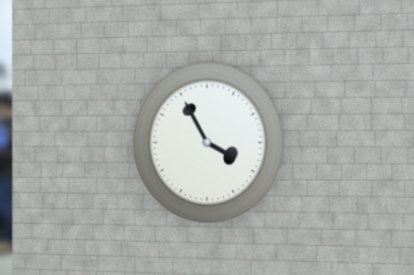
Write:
3,55
